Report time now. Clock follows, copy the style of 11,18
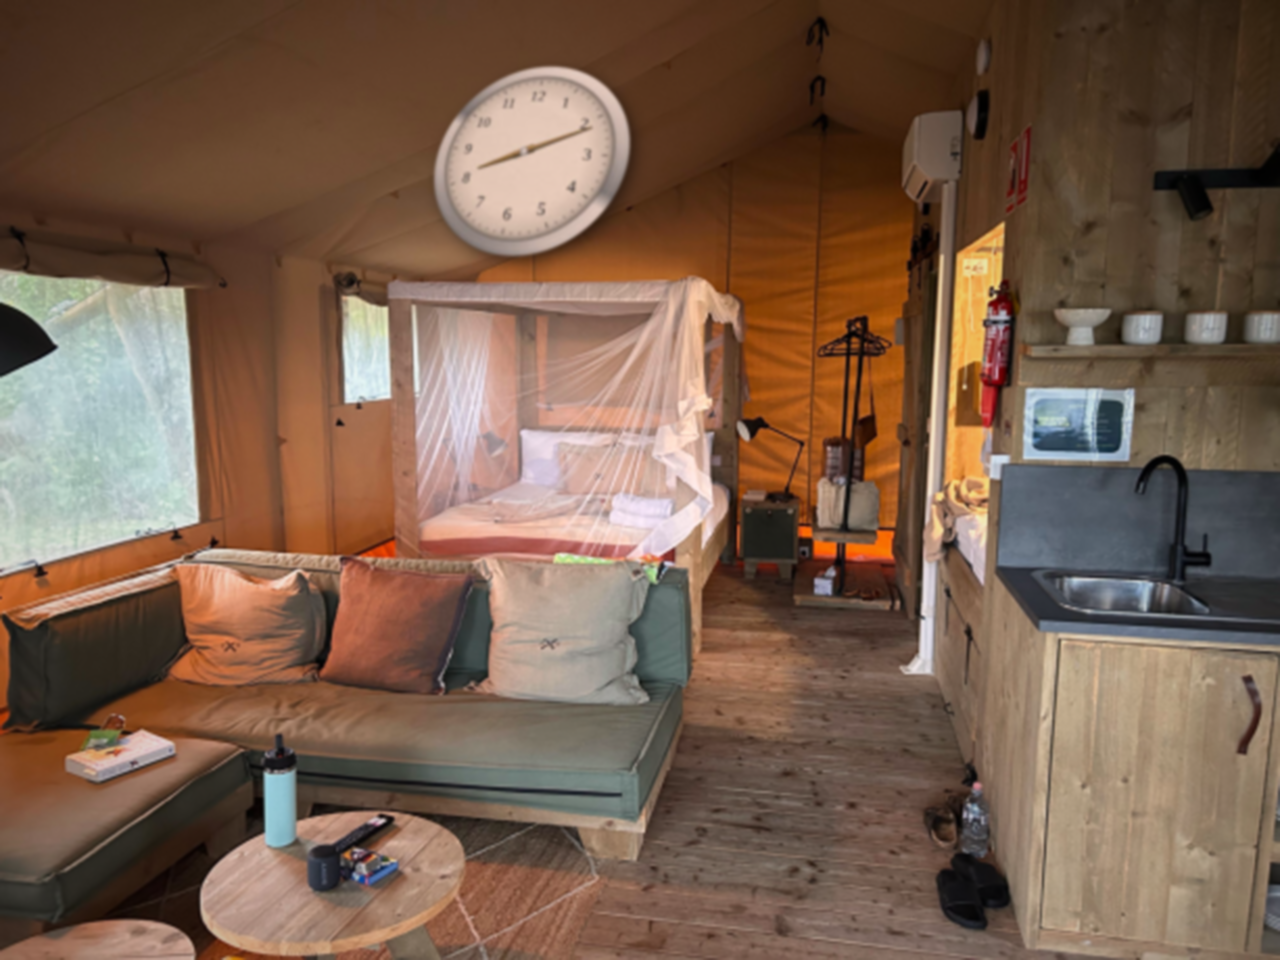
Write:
8,11
